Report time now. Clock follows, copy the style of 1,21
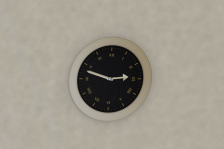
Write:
2,48
